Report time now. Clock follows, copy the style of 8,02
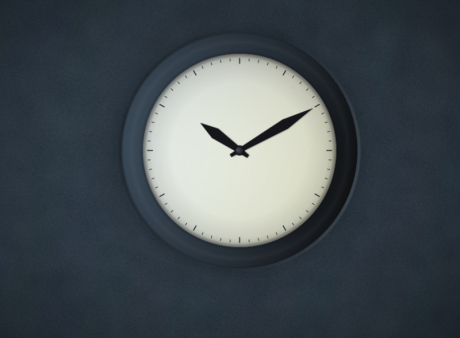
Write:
10,10
